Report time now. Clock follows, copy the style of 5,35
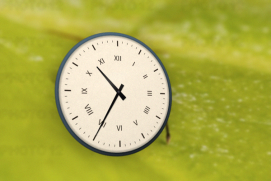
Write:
10,35
